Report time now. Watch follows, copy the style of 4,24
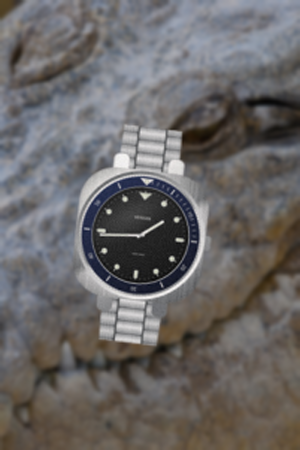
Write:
1,44
